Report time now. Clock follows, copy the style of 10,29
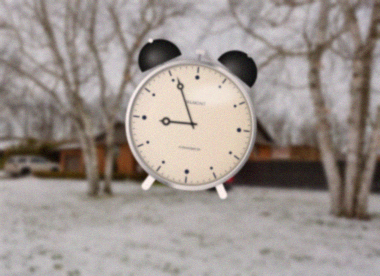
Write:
8,56
